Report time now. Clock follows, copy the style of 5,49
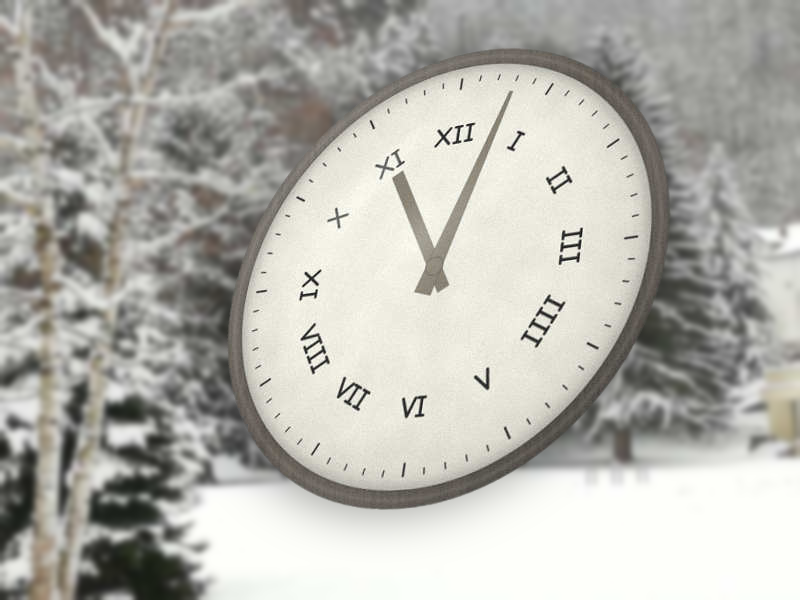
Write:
11,03
